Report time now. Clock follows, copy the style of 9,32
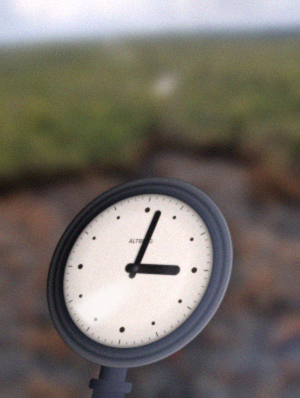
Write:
3,02
